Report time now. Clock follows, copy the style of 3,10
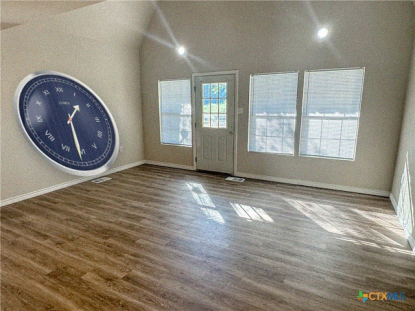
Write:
1,31
